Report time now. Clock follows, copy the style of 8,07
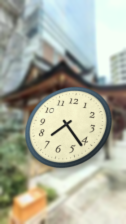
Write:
7,22
